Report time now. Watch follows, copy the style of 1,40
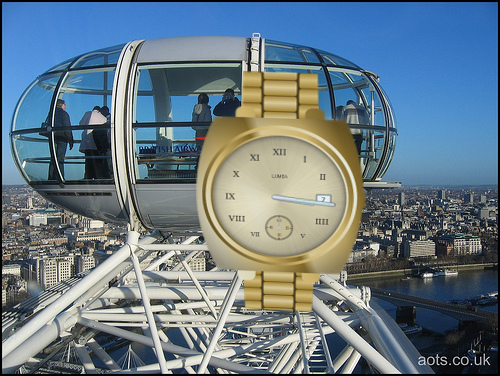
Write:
3,16
